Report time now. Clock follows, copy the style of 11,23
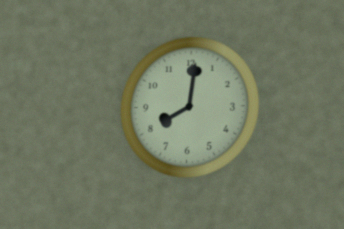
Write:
8,01
